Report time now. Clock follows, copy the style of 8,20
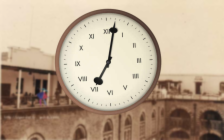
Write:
7,02
